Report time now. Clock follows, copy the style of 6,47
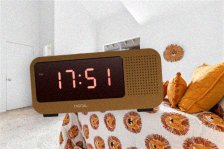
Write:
17,51
